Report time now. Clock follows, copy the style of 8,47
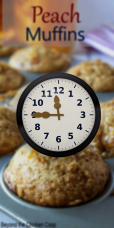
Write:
11,45
